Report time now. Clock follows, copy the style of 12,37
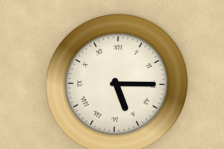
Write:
5,15
